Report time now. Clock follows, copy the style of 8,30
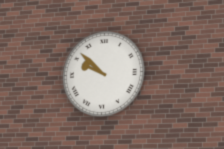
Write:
9,52
